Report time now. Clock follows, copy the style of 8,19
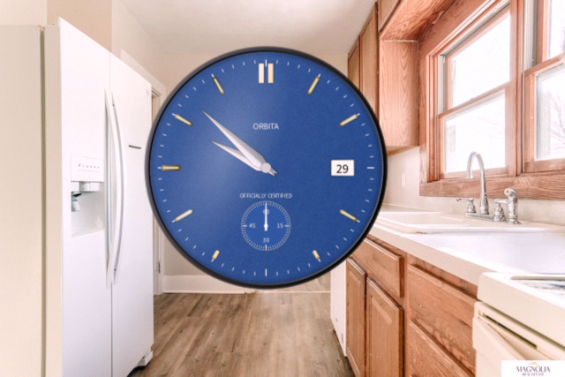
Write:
9,52
